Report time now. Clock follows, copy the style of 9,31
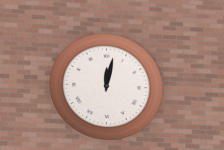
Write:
12,02
